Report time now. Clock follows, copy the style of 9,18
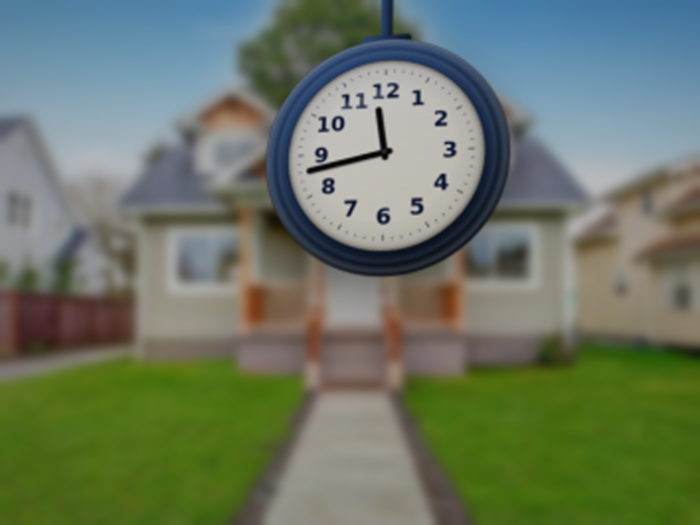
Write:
11,43
